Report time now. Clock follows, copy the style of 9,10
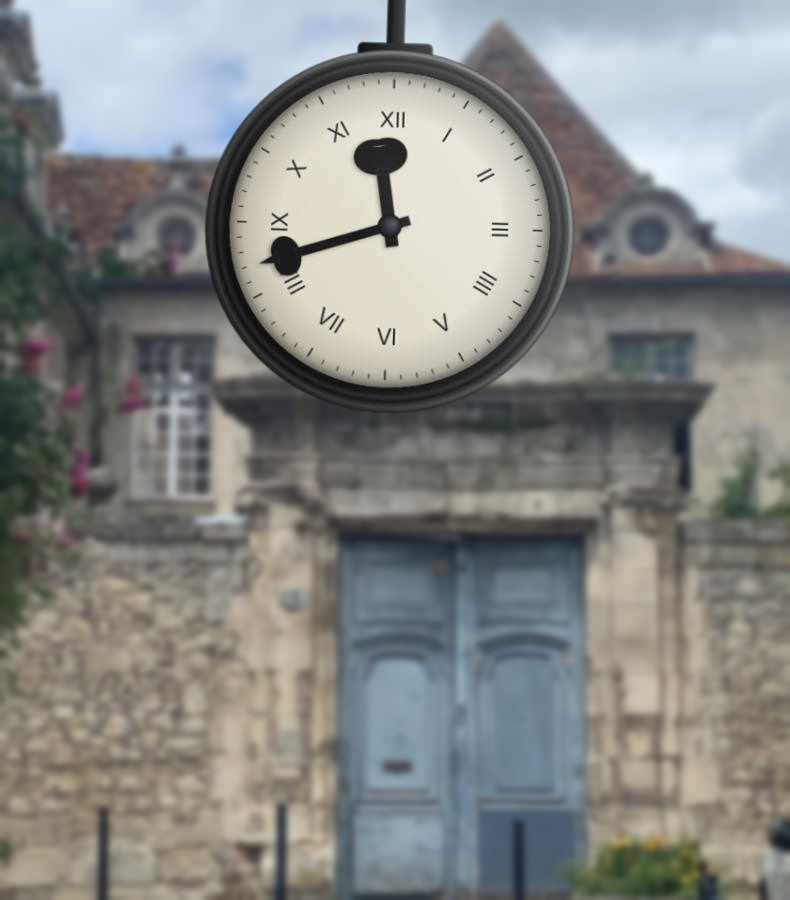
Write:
11,42
